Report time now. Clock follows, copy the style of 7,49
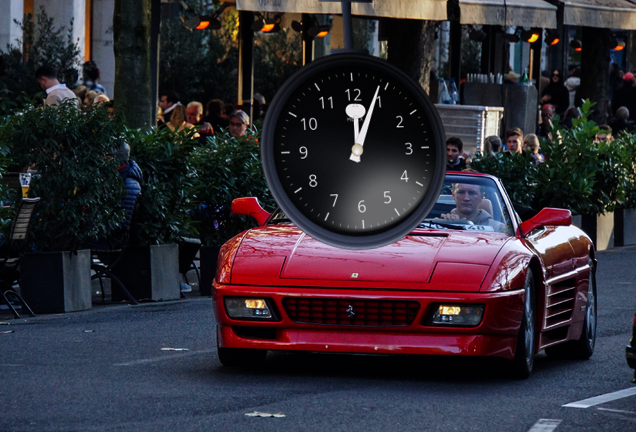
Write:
12,04
